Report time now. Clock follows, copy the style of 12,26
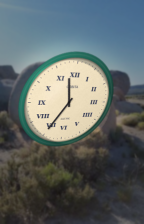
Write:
11,35
